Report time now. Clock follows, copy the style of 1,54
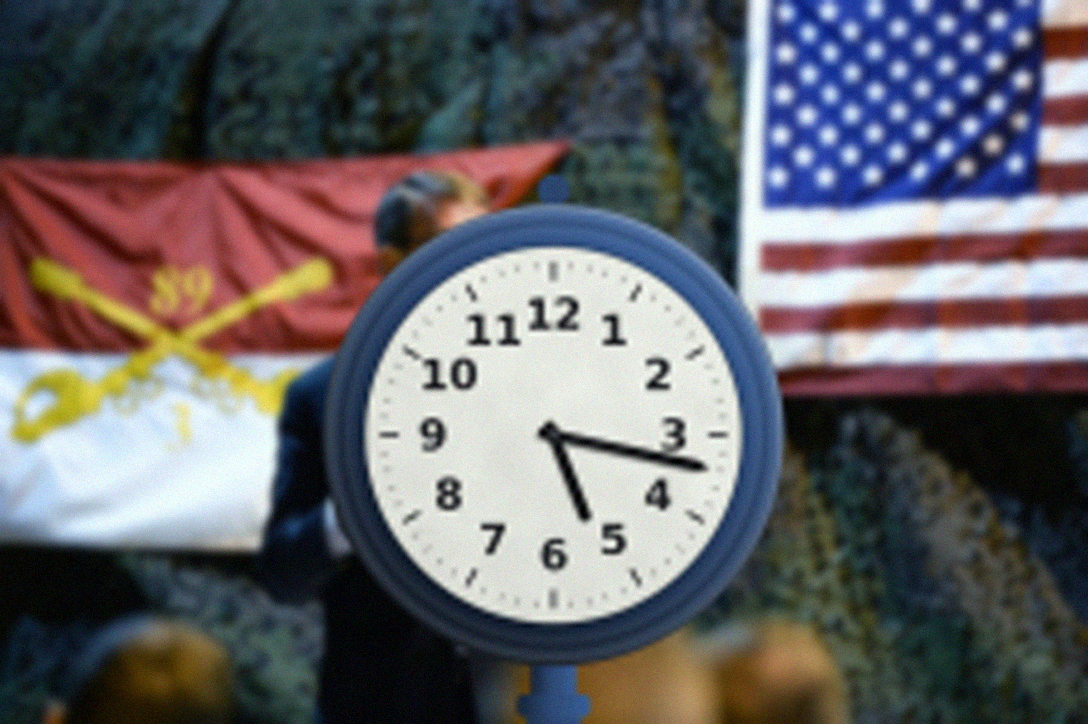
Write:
5,17
